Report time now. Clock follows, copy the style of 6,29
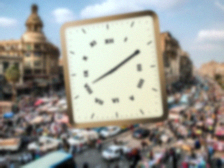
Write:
8,10
